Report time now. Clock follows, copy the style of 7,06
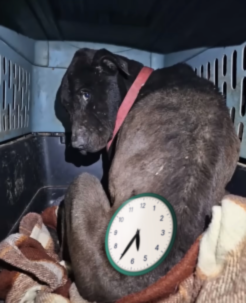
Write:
5,35
